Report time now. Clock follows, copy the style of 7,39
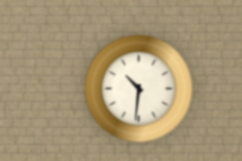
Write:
10,31
